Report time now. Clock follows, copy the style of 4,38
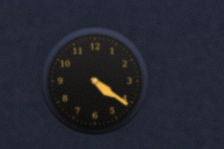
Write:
4,21
